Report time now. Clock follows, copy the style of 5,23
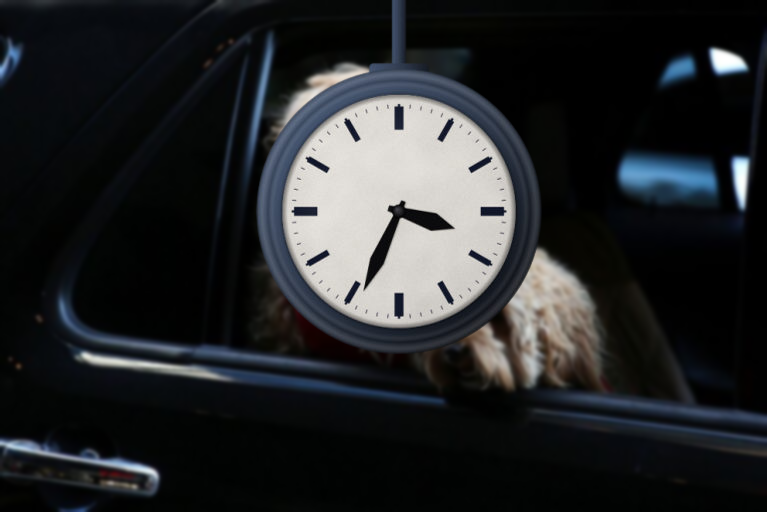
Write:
3,34
